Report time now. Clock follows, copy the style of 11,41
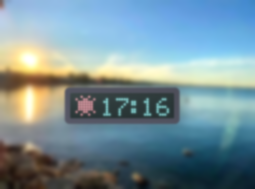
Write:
17,16
